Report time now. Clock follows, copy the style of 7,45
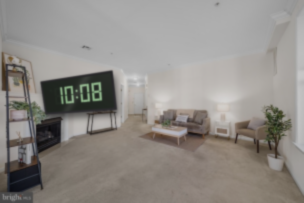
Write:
10,08
